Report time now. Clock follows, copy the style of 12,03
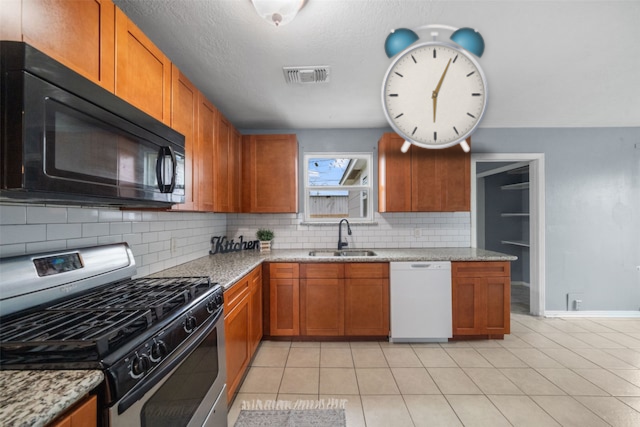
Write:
6,04
